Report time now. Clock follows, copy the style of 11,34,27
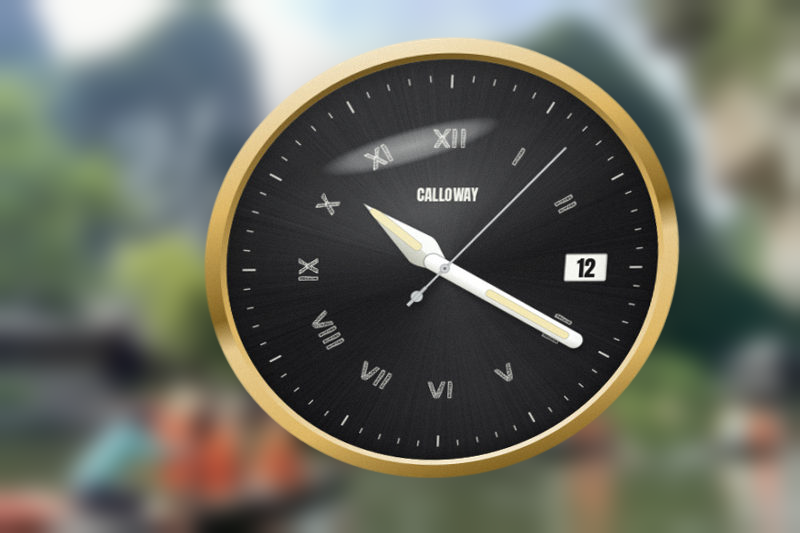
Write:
10,20,07
